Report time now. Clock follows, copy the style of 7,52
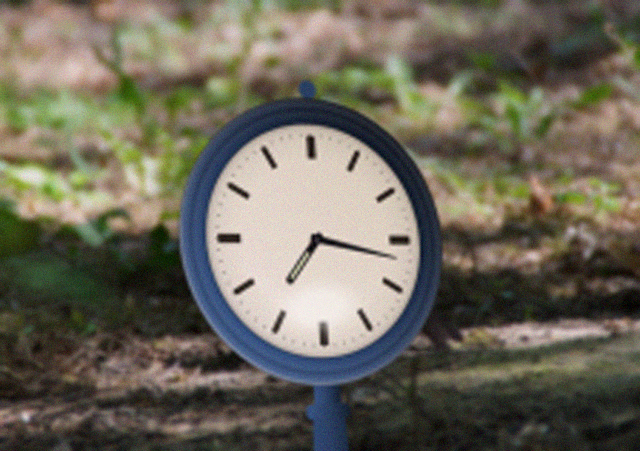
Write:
7,17
